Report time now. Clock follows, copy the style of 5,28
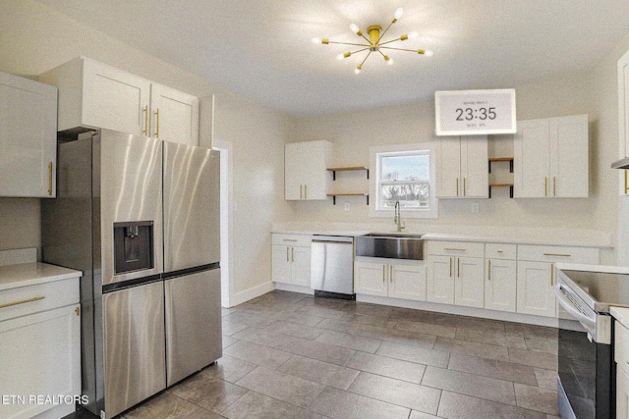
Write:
23,35
